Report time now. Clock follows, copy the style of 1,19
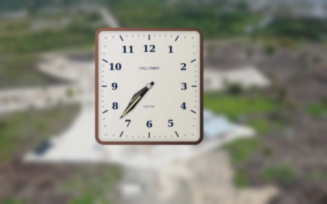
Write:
7,37
